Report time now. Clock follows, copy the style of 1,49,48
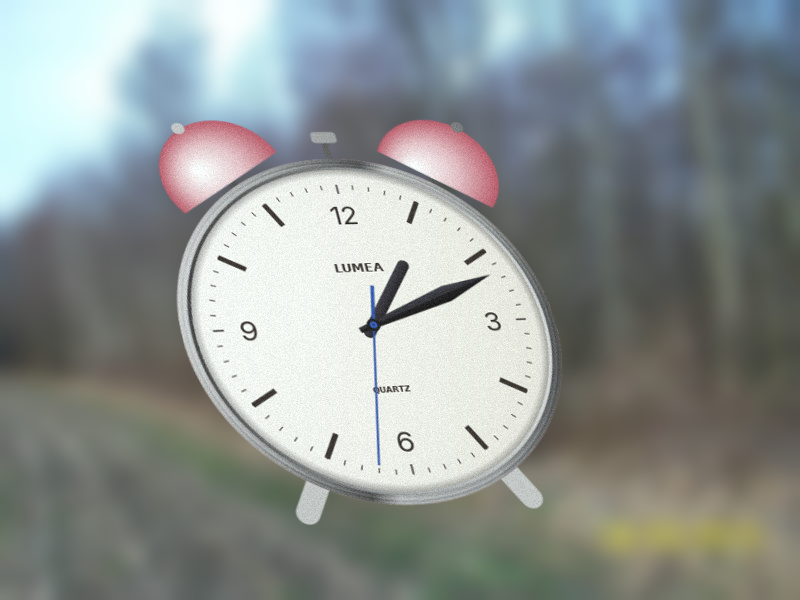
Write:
1,11,32
